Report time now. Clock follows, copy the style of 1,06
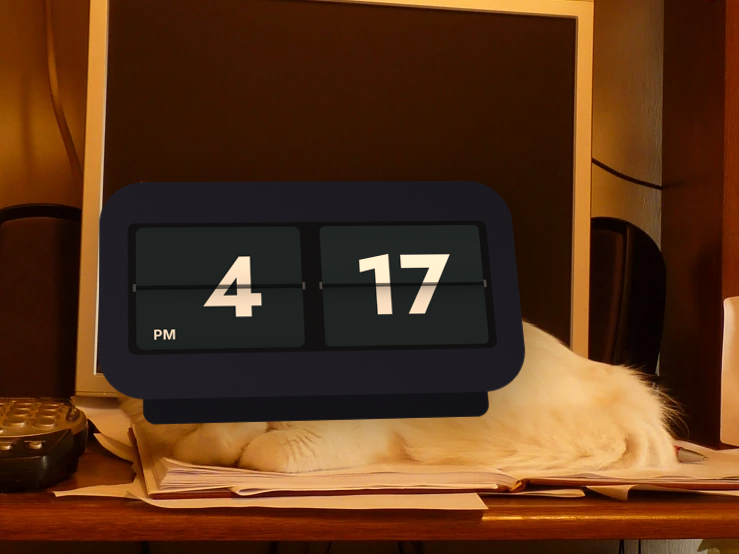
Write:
4,17
